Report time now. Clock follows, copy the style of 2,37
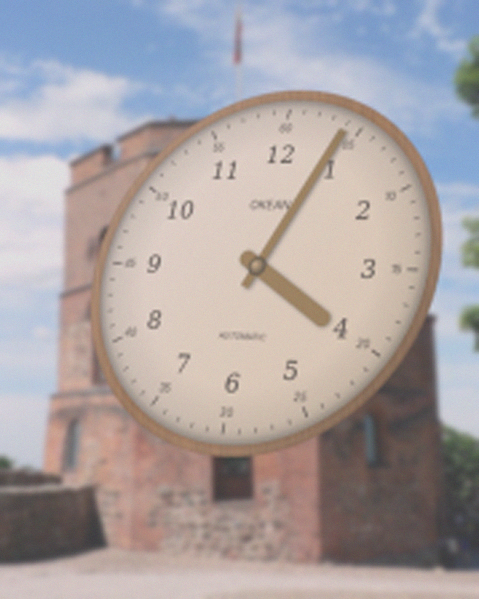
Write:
4,04
